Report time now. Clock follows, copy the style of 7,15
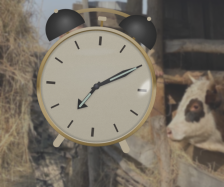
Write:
7,10
